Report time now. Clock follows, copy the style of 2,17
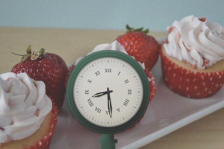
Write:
8,29
